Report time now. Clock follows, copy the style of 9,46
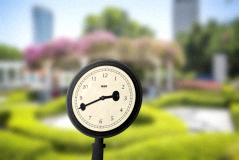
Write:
2,41
